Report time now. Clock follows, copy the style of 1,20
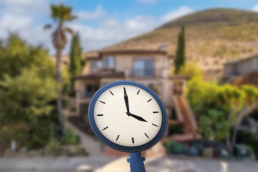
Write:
4,00
